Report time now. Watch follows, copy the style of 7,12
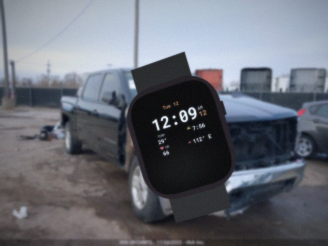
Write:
12,09
